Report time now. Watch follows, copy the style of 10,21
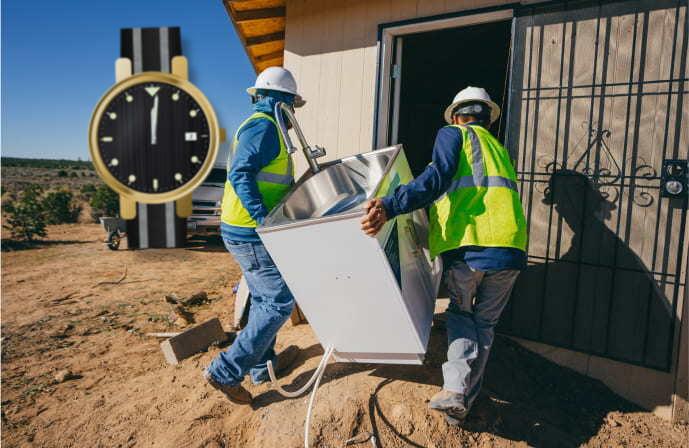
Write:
12,01
